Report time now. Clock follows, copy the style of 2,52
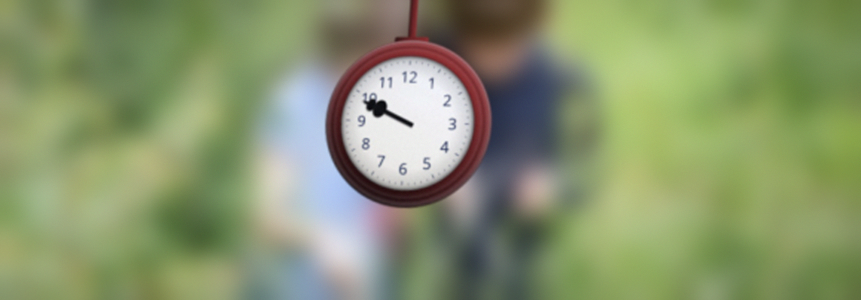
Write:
9,49
